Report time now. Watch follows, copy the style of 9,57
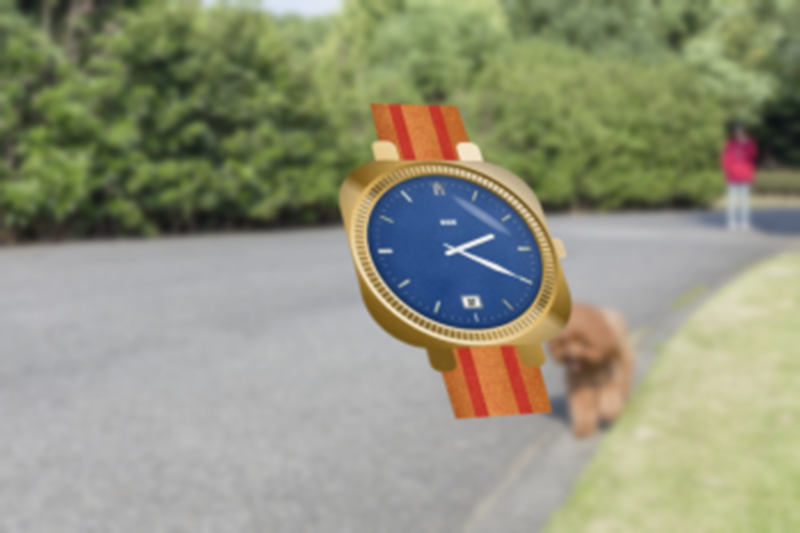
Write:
2,20
